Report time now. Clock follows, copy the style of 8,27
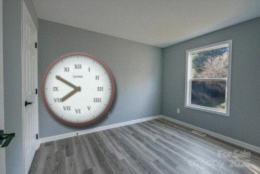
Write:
7,50
